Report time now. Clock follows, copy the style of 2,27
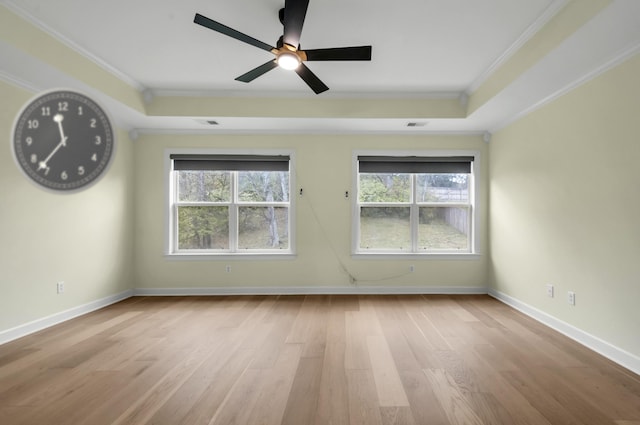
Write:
11,37
